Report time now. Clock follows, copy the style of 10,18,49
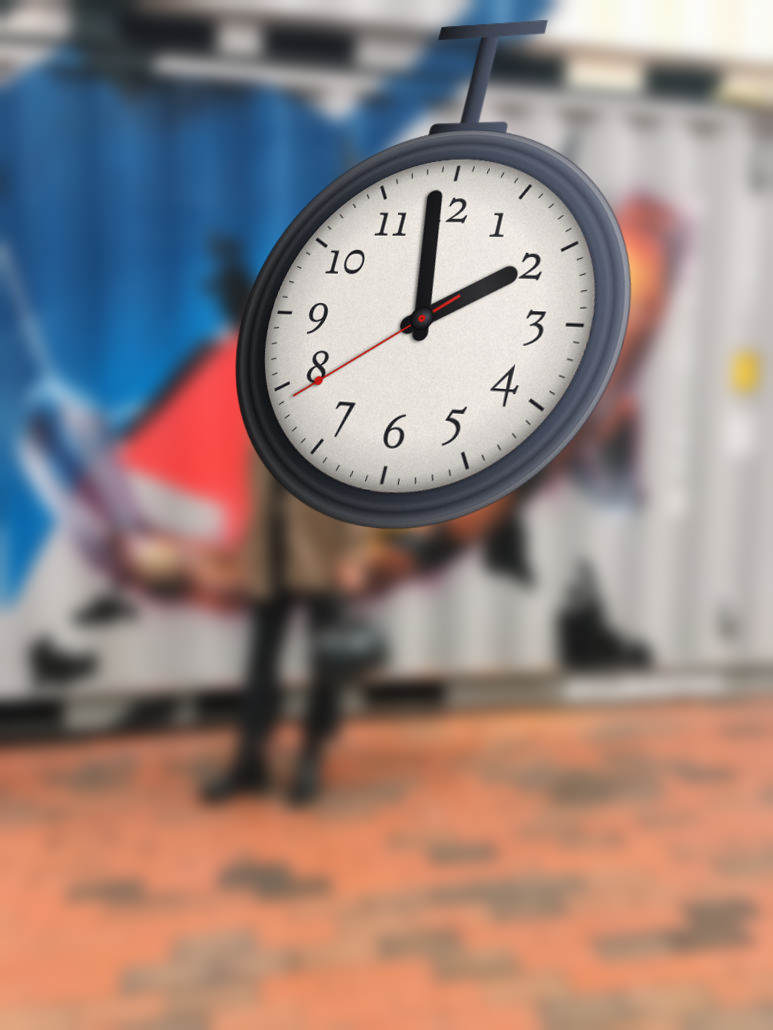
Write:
1,58,39
